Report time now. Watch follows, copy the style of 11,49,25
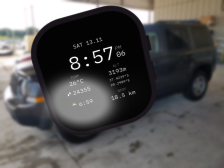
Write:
8,57,06
